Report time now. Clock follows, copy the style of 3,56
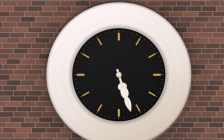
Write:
5,27
